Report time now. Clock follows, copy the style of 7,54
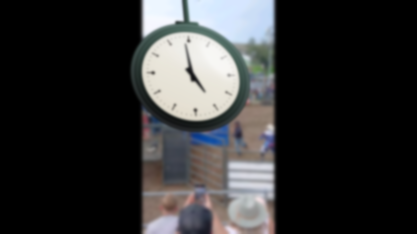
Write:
4,59
